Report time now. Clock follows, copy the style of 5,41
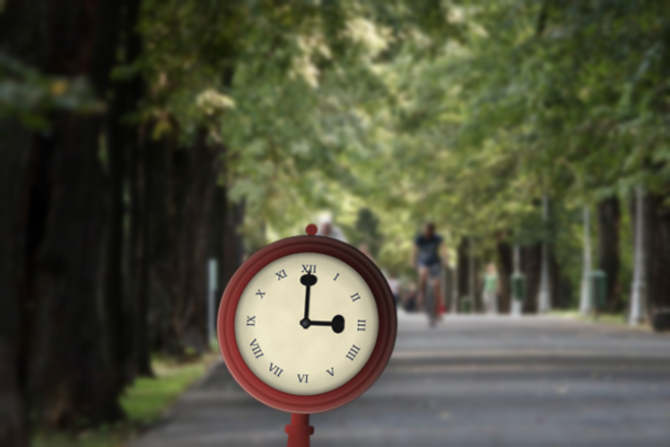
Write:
3,00
